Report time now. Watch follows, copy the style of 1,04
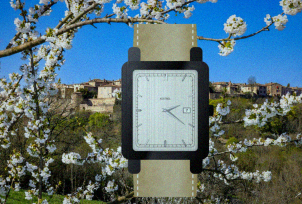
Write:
2,21
